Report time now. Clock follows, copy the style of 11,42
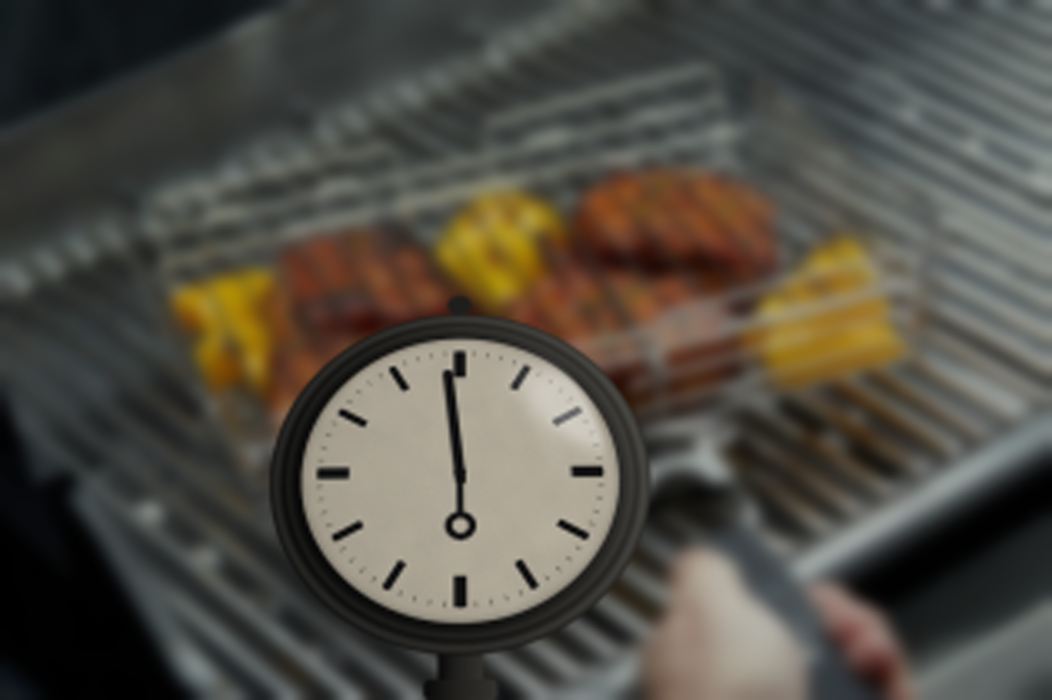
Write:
5,59
